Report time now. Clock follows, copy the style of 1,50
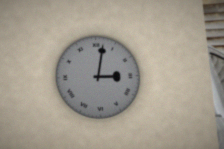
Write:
3,02
